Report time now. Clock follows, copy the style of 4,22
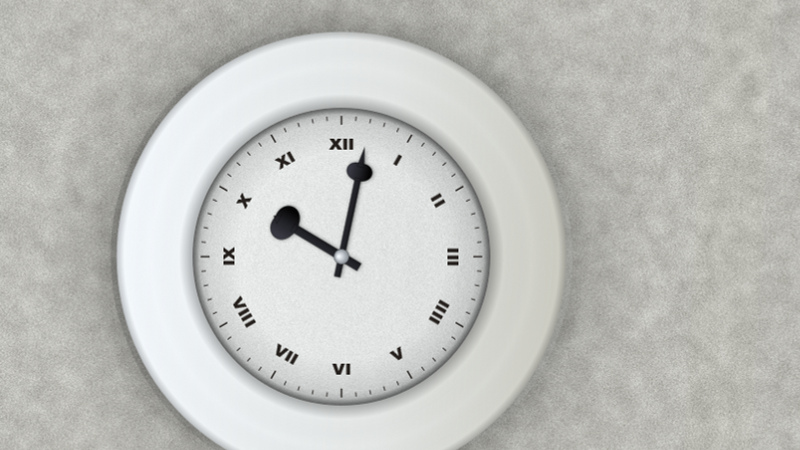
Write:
10,02
